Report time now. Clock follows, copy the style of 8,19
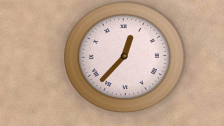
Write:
12,37
